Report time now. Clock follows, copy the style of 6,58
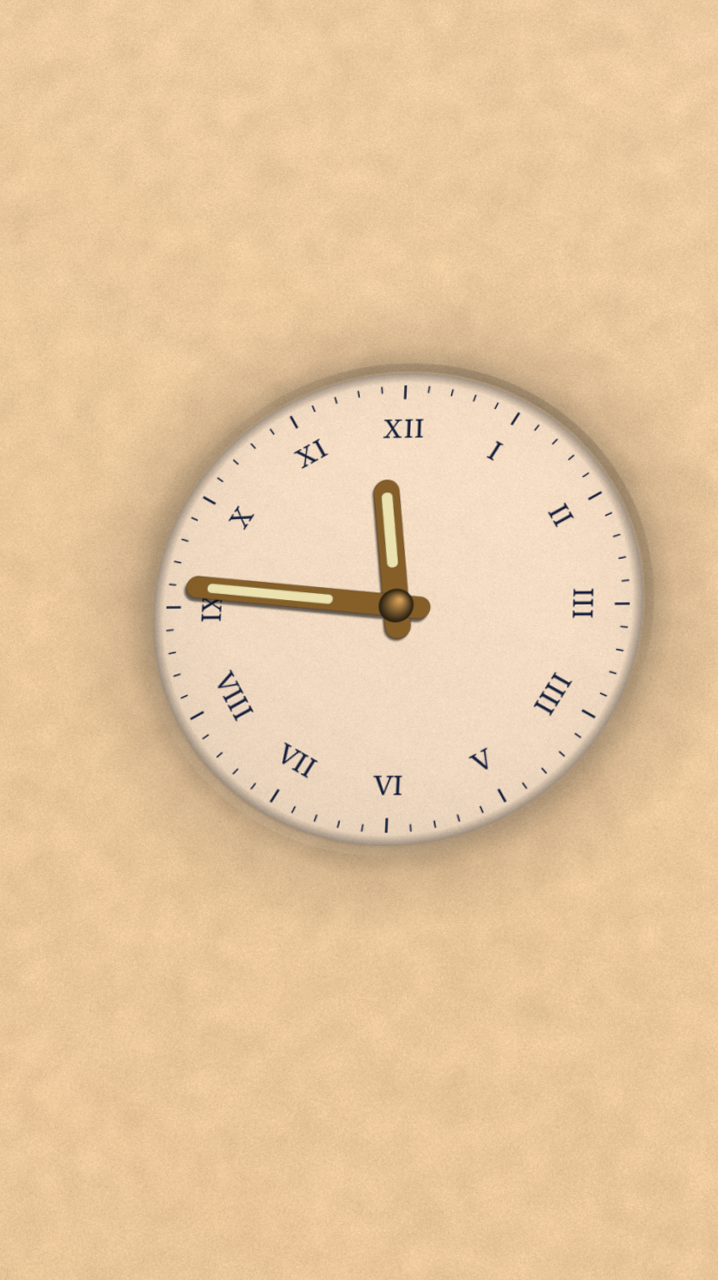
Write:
11,46
